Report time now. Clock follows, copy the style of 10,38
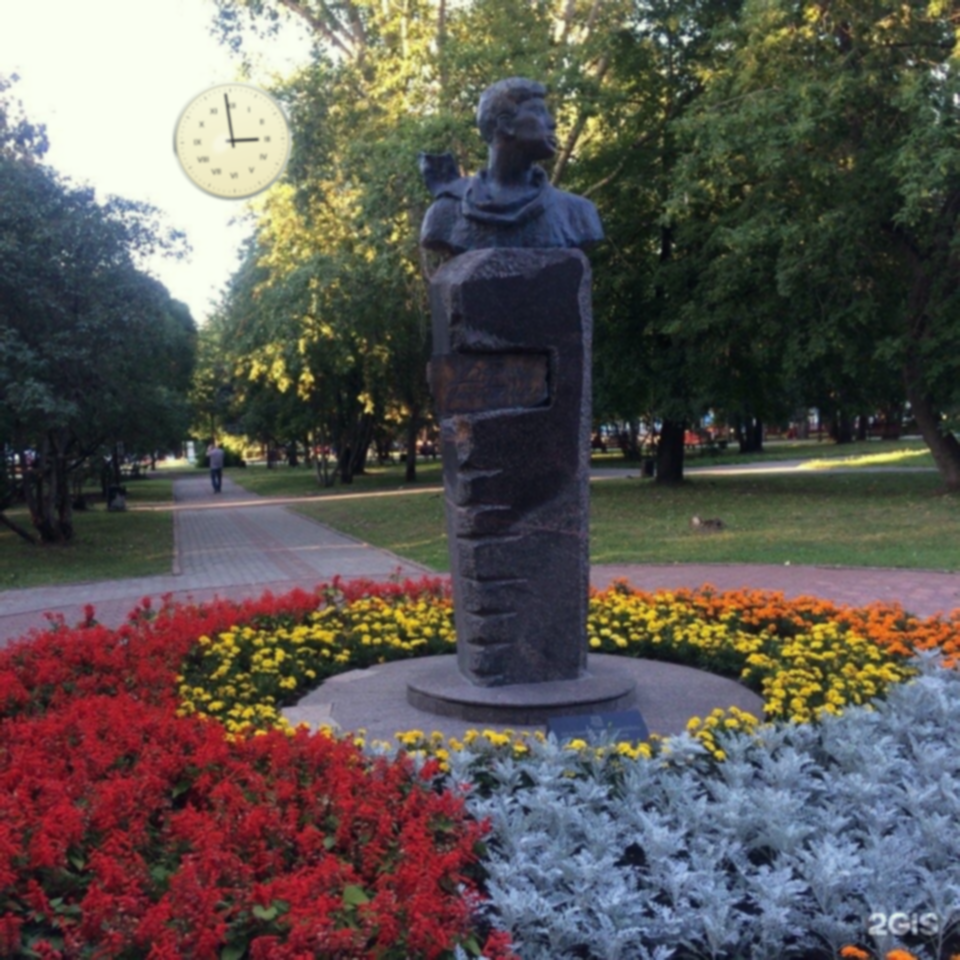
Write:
2,59
